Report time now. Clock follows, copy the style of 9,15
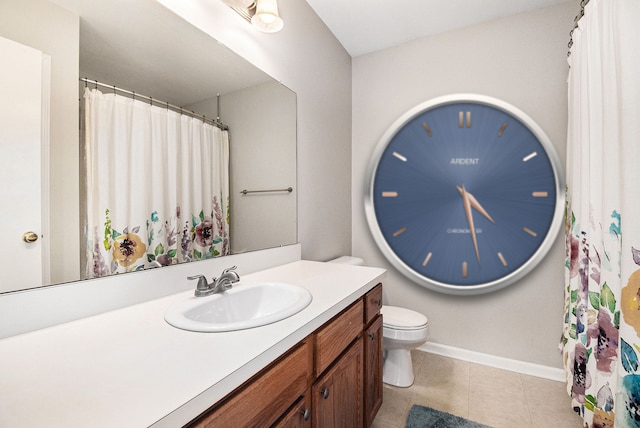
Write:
4,28
